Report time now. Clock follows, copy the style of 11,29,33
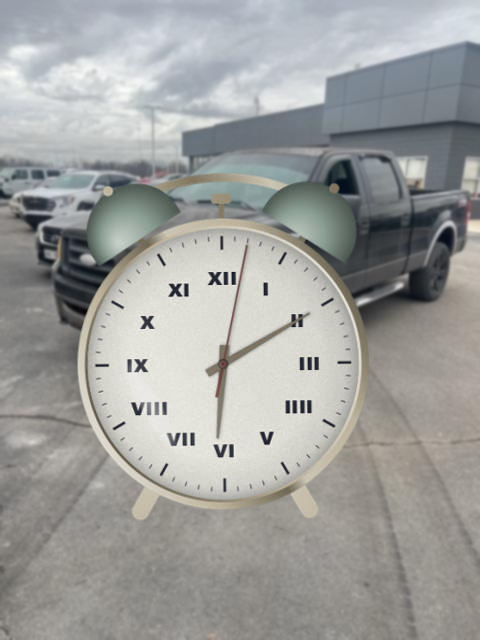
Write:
6,10,02
